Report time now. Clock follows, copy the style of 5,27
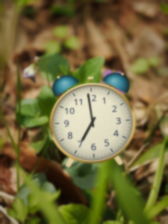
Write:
6,59
